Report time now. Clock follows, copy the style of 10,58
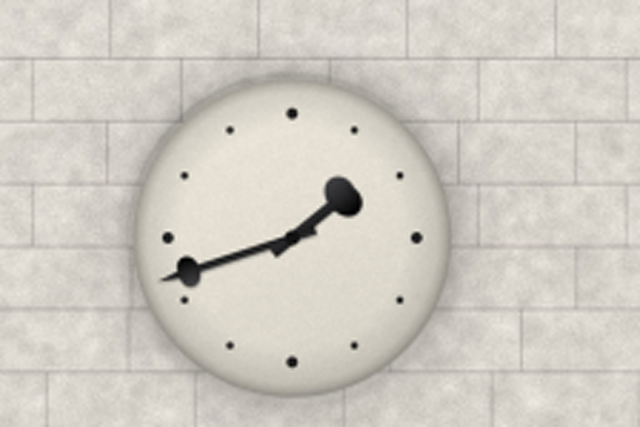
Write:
1,42
